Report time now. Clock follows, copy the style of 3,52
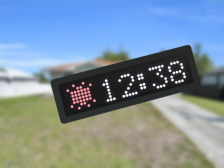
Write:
12,38
